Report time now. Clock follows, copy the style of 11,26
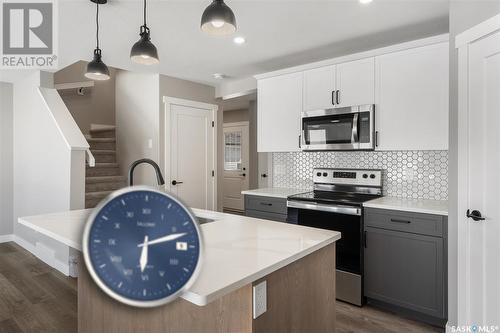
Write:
6,12
